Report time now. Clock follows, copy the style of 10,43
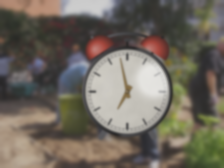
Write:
6,58
